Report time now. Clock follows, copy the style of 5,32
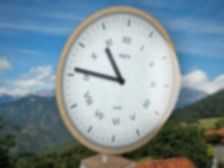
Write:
10,46
